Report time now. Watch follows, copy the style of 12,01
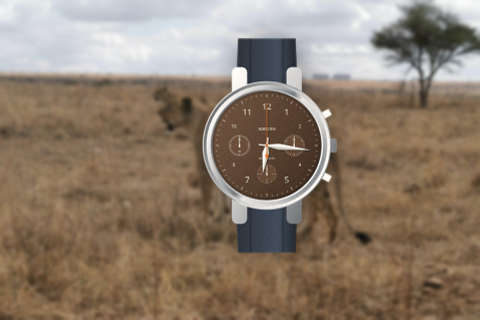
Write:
6,16
